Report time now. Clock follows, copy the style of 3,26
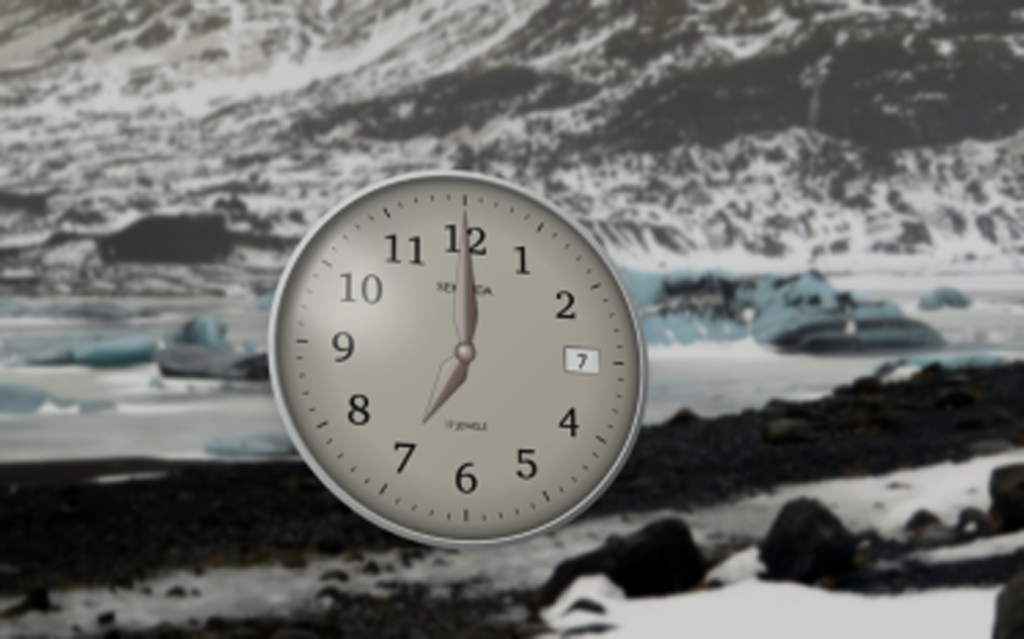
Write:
7,00
